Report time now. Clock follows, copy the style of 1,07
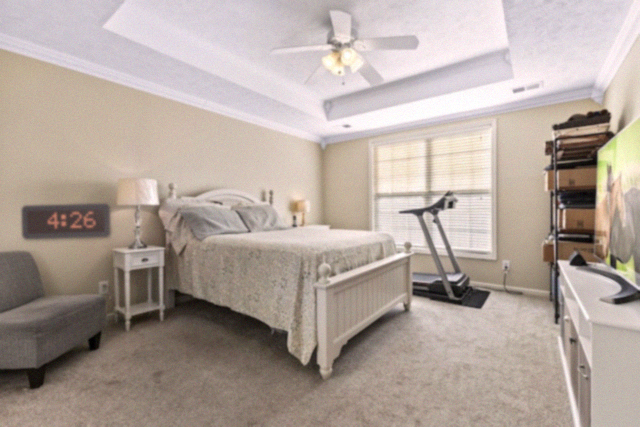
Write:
4,26
